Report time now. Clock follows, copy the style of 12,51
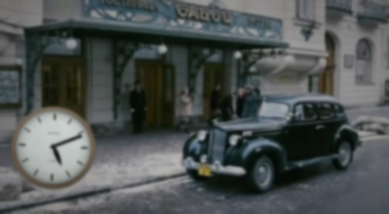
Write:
5,11
